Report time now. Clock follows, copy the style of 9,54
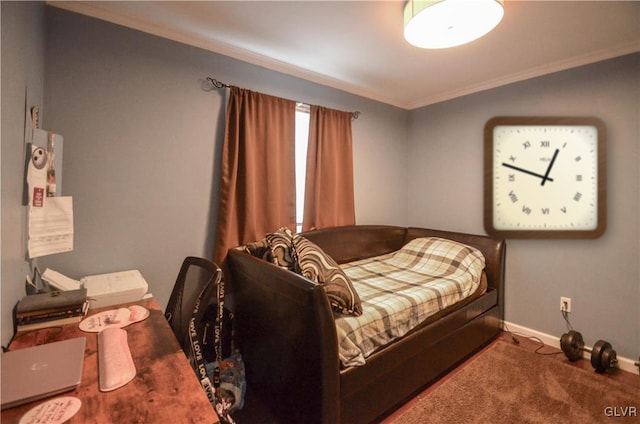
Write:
12,48
